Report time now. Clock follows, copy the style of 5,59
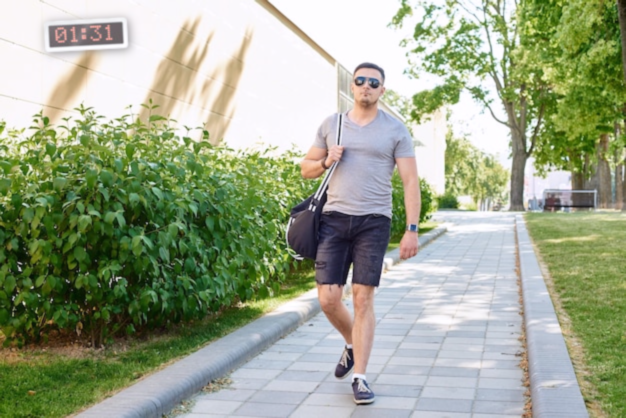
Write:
1,31
